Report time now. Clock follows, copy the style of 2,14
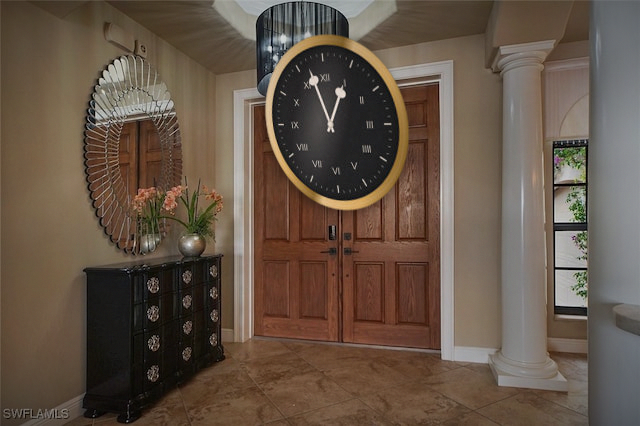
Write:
12,57
